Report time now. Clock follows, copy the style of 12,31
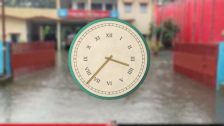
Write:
3,37
